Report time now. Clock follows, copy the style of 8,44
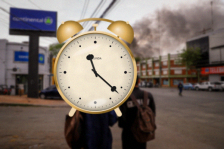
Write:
11,22
